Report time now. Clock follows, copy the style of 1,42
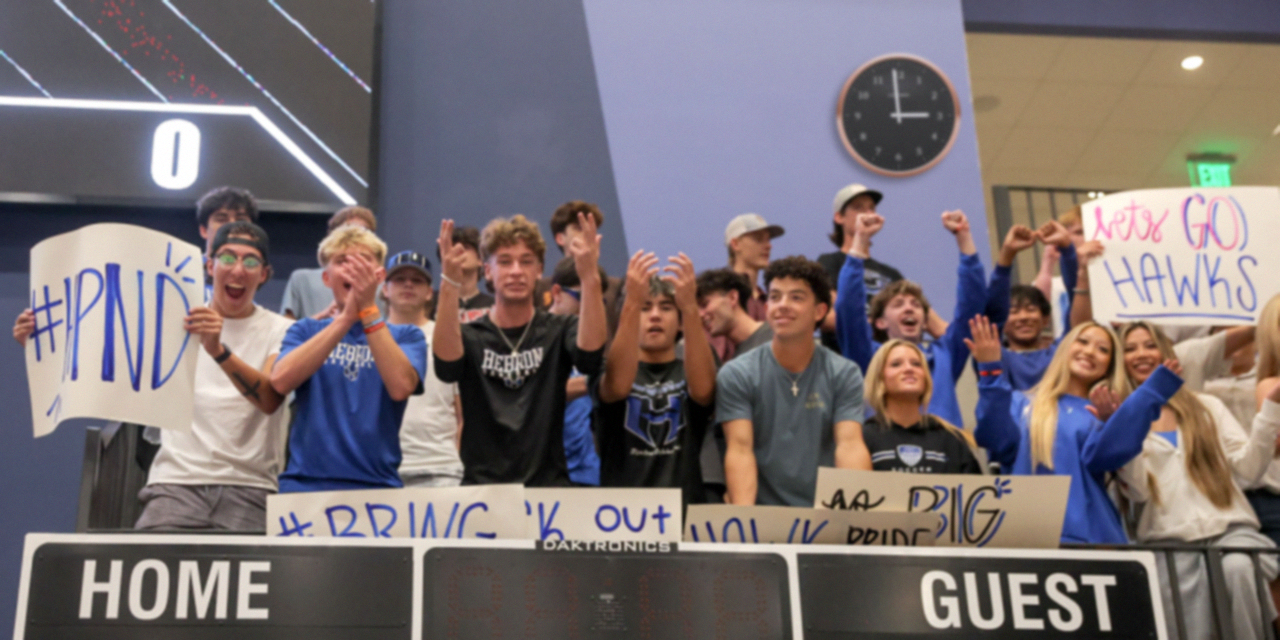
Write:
2,59
